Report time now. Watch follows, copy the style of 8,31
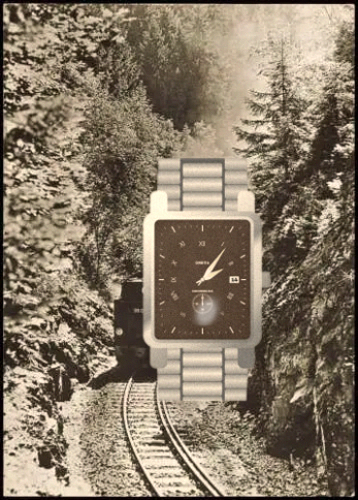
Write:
2,06
